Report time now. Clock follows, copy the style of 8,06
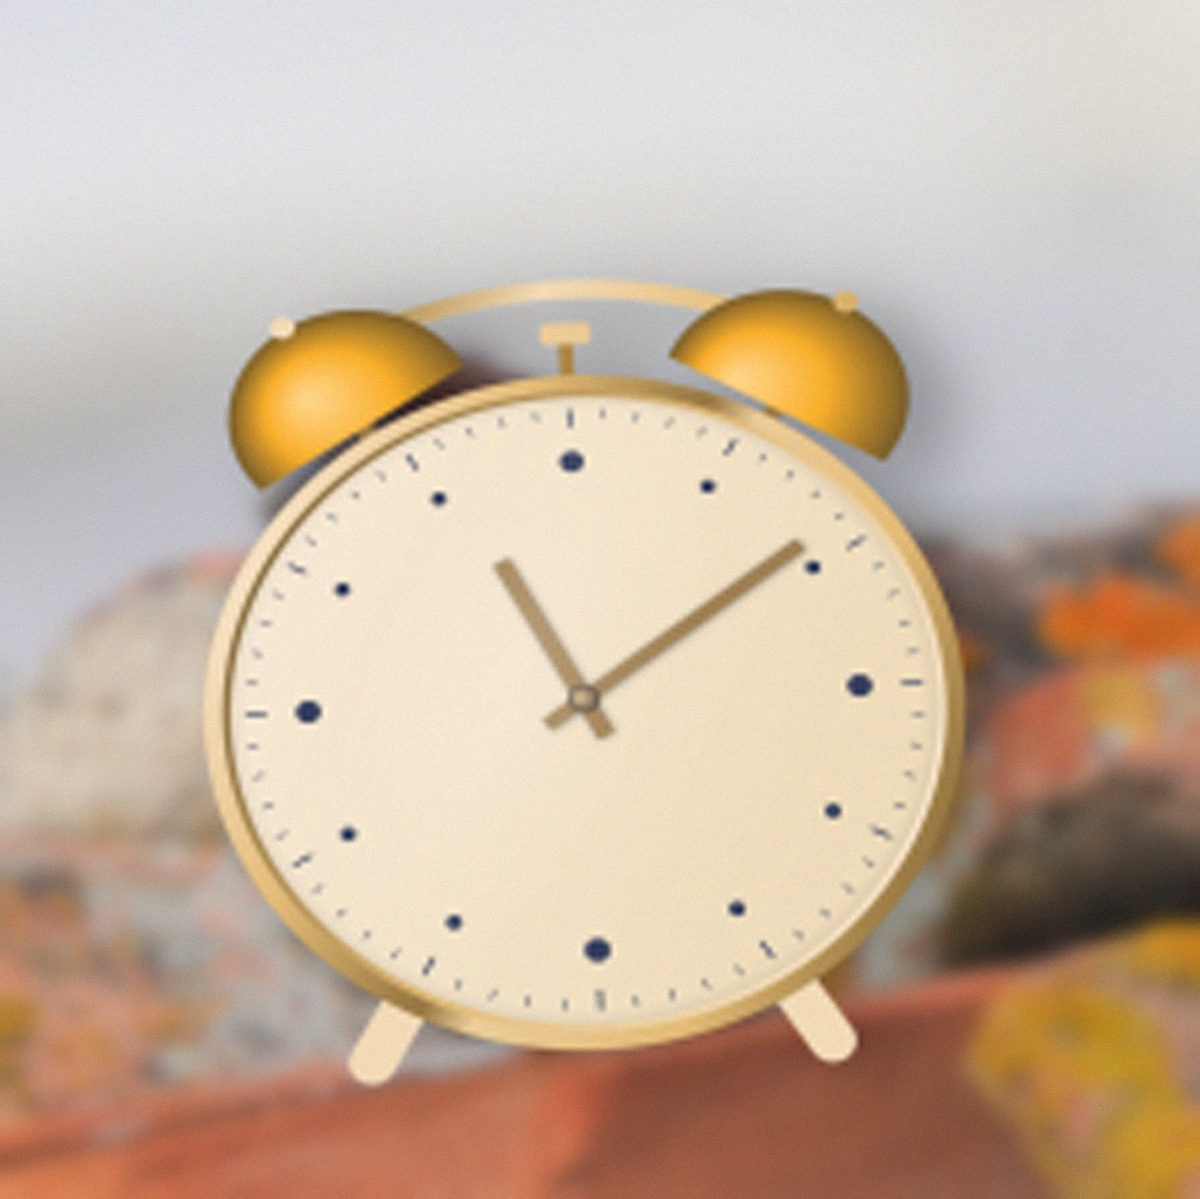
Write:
11,09
